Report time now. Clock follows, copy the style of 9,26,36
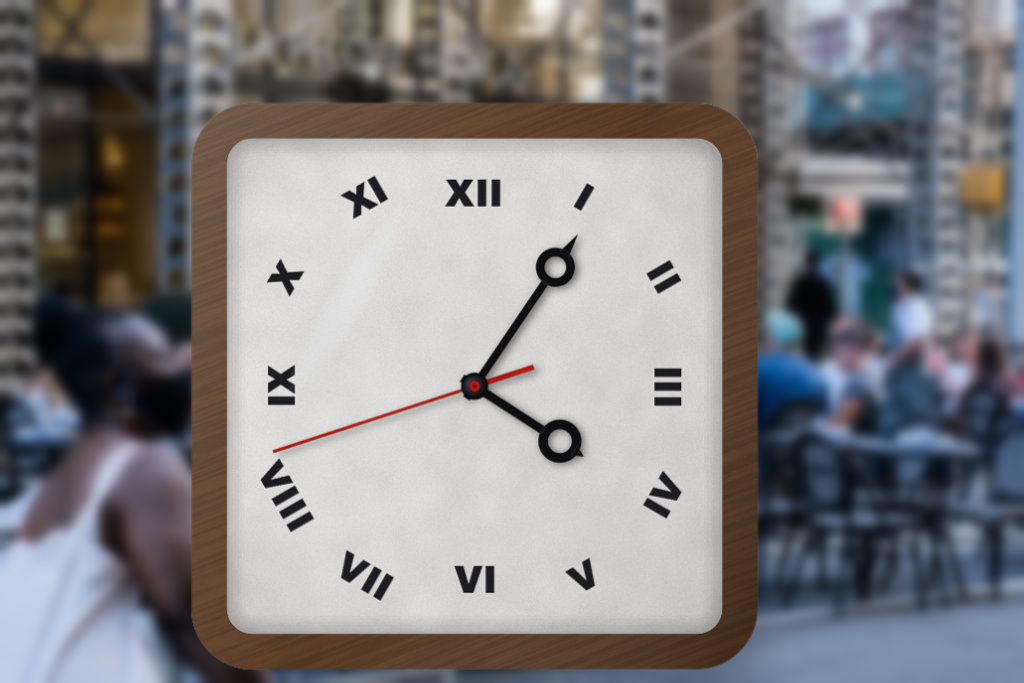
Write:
4,05,42
